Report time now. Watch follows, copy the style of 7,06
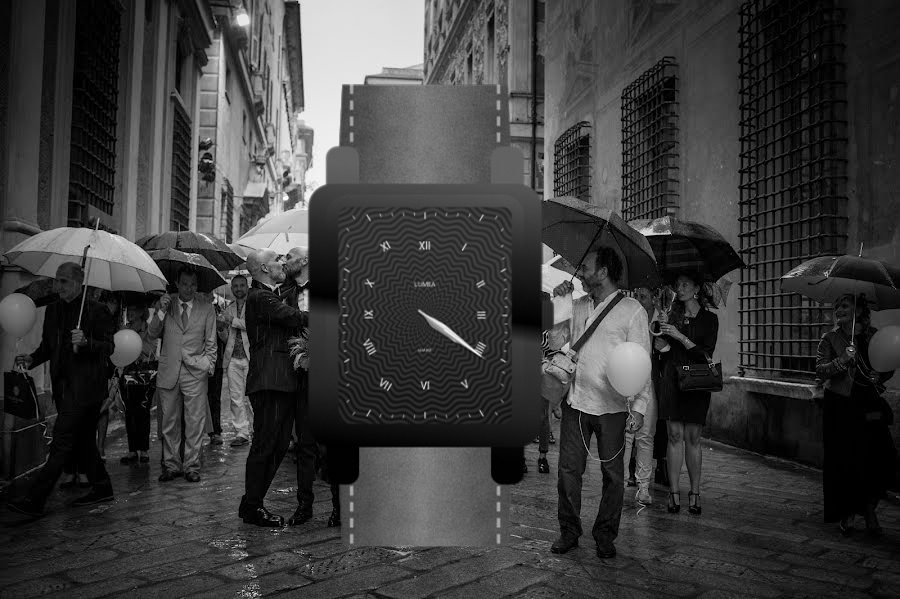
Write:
4,21
